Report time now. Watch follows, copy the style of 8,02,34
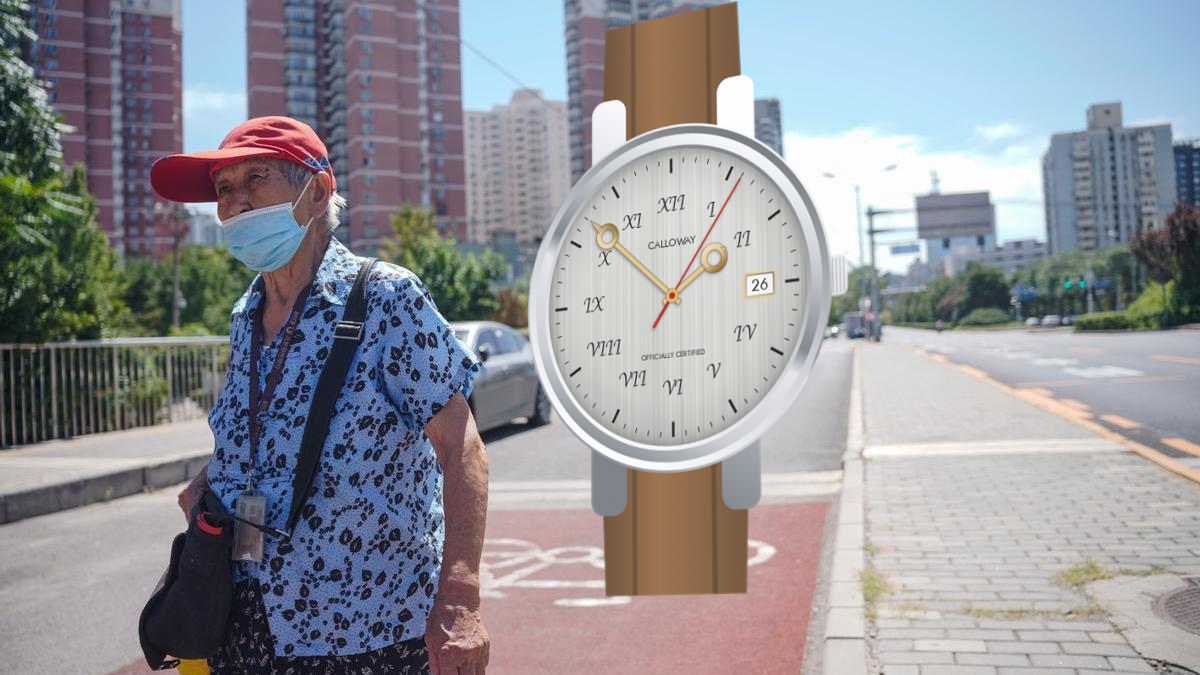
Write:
1,52,06
